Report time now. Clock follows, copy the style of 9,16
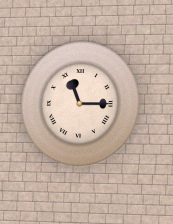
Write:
11,15
